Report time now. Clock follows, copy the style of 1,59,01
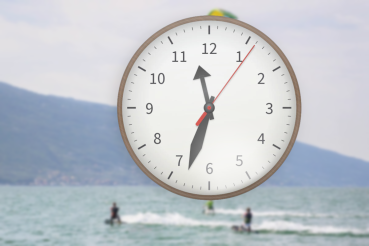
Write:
11,33,06
